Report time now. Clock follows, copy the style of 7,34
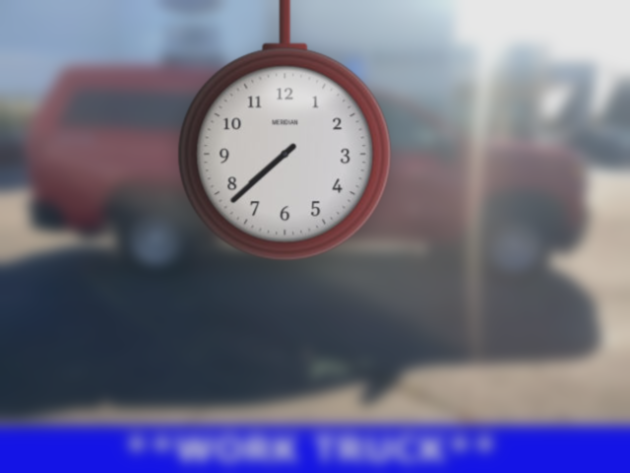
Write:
7,38
